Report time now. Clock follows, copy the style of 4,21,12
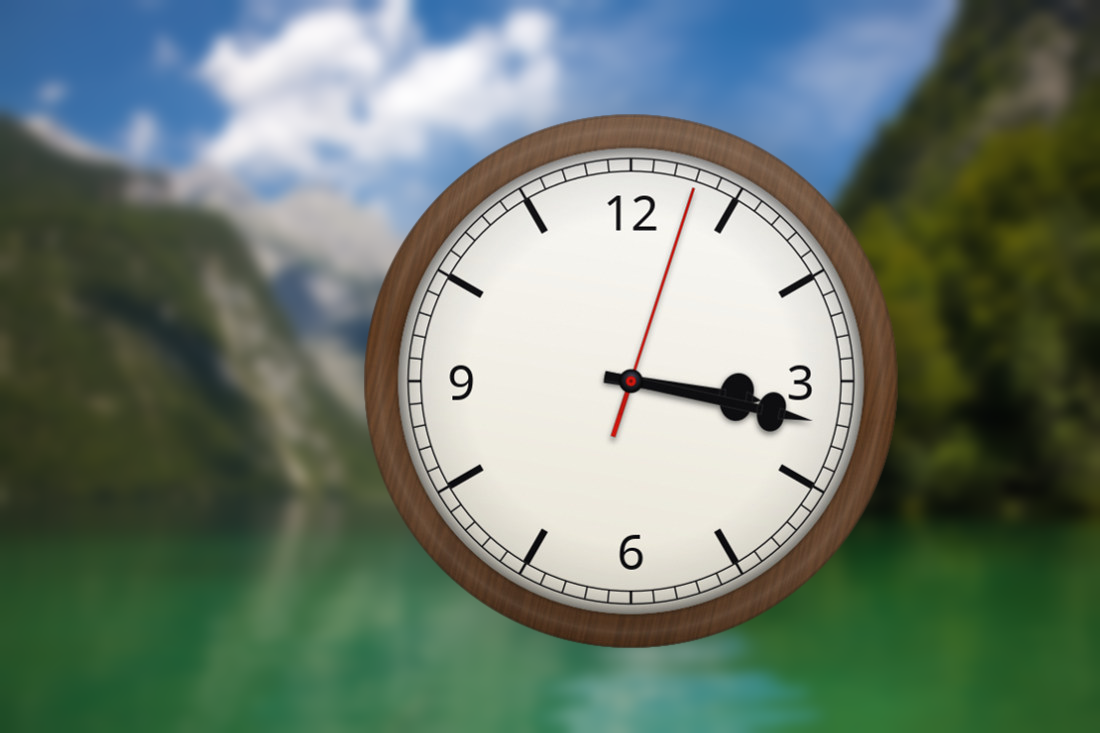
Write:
3,17,03
